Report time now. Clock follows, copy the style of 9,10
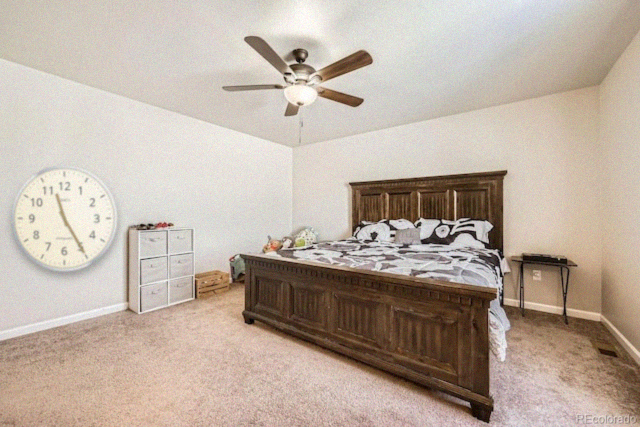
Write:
11,25
